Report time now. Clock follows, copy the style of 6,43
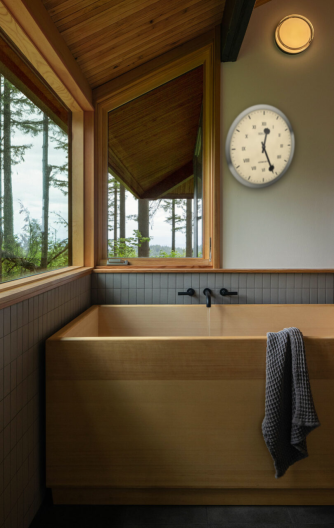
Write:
12,26
